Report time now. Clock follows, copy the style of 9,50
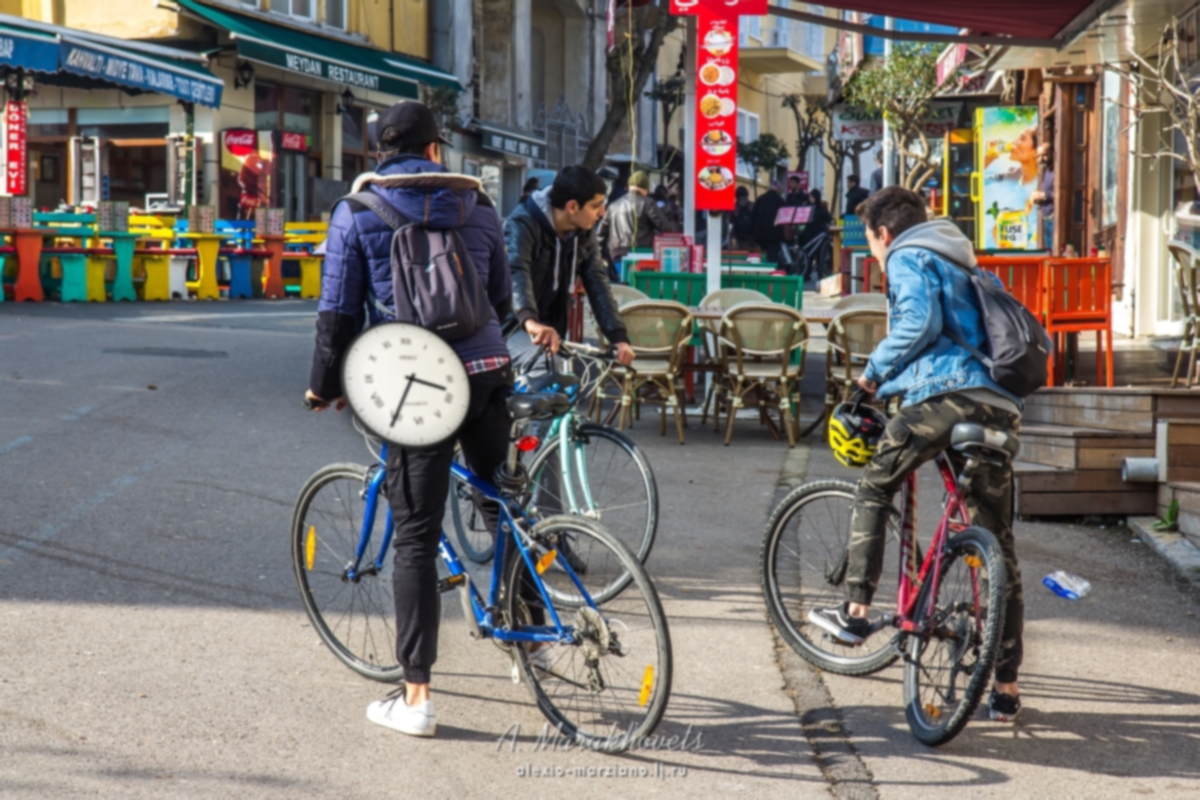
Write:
3,35
